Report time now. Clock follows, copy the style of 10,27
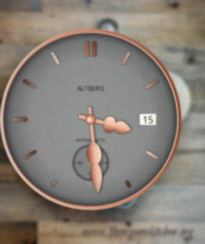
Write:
3,29
